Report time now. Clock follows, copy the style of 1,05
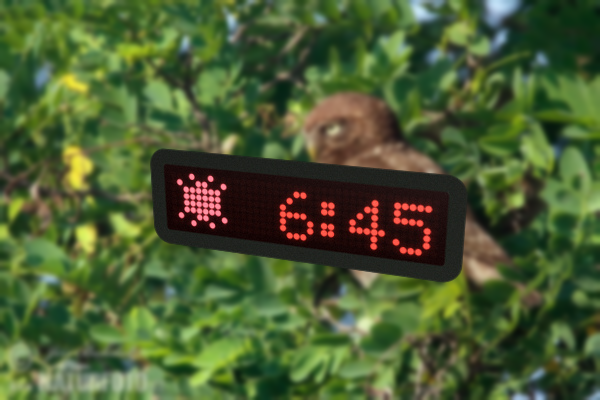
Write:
6,45
